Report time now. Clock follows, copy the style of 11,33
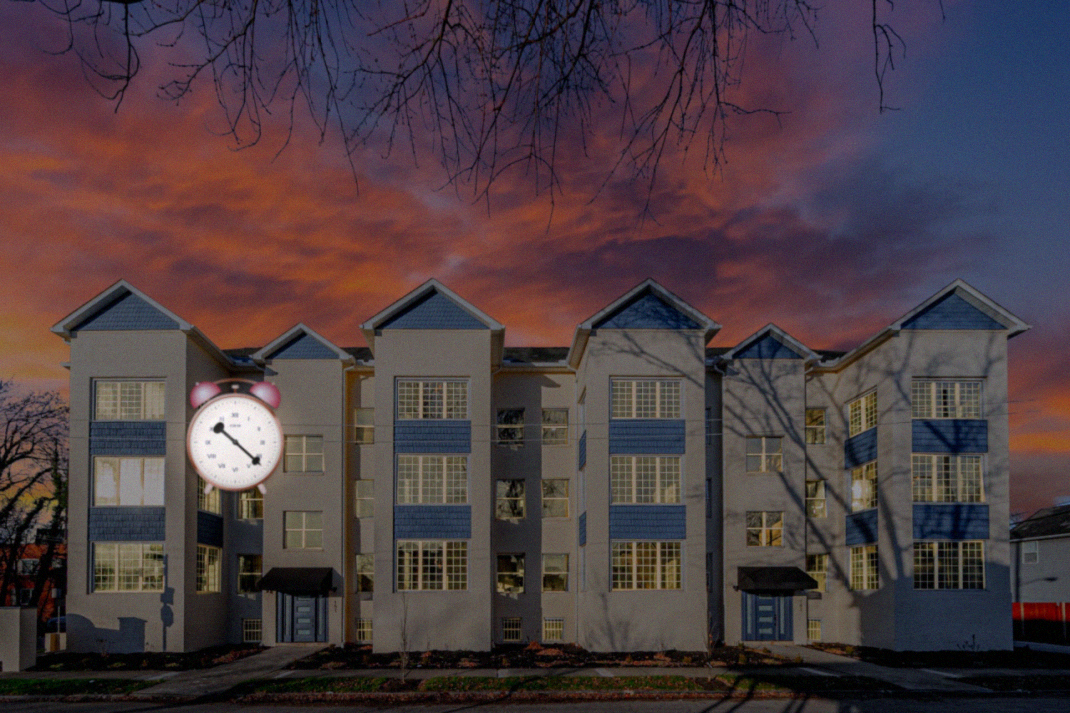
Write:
10,22
